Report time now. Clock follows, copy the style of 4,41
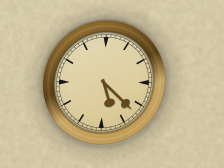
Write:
5,22
